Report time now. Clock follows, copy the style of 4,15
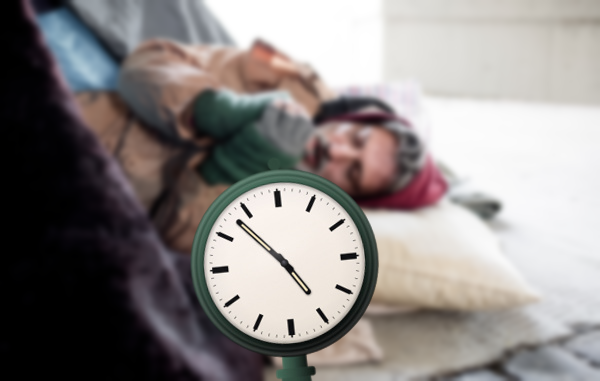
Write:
4,53
